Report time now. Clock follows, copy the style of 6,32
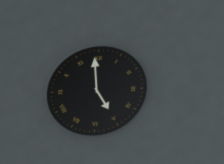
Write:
4,59
